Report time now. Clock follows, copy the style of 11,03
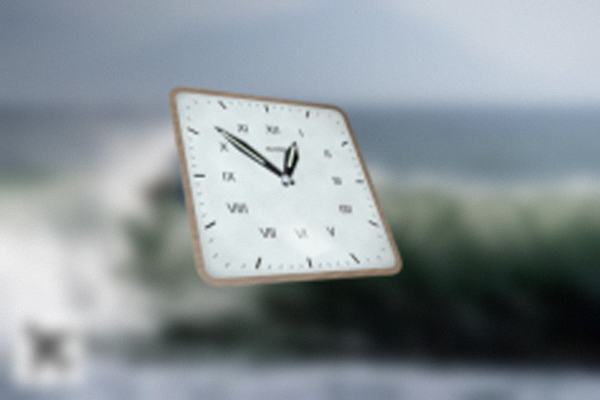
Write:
12,52
